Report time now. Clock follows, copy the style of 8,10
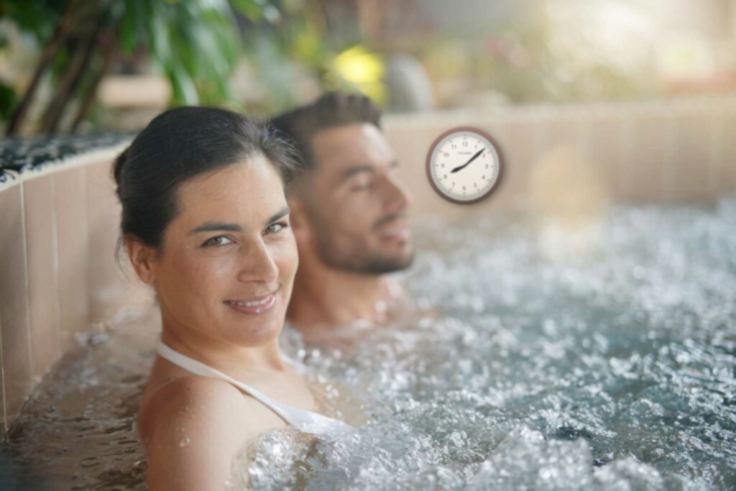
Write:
8,08
